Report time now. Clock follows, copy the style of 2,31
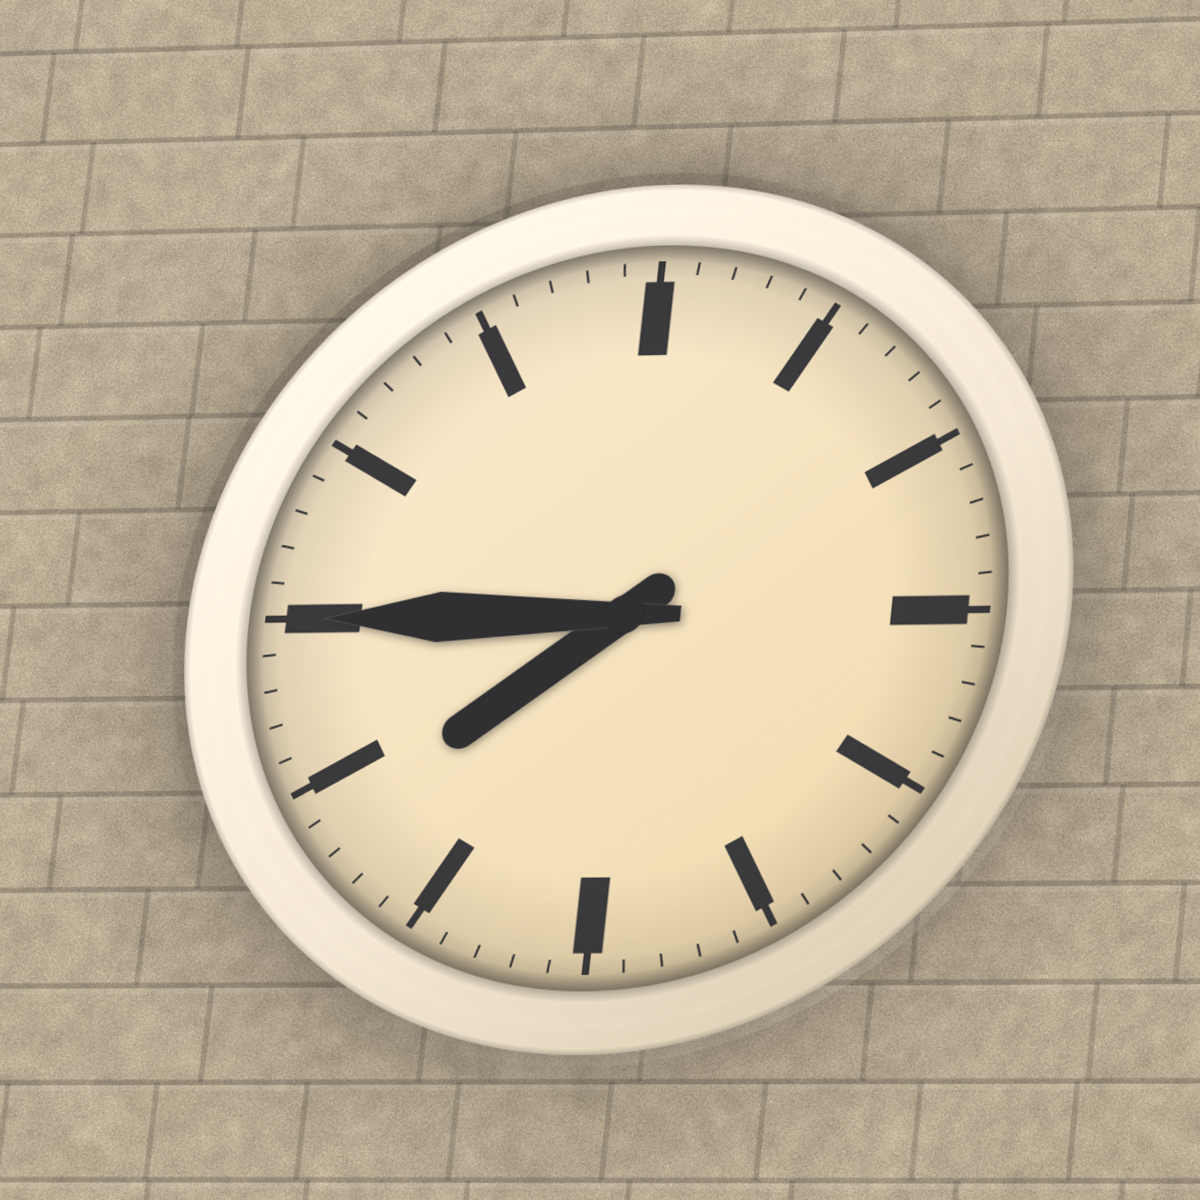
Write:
7,45
